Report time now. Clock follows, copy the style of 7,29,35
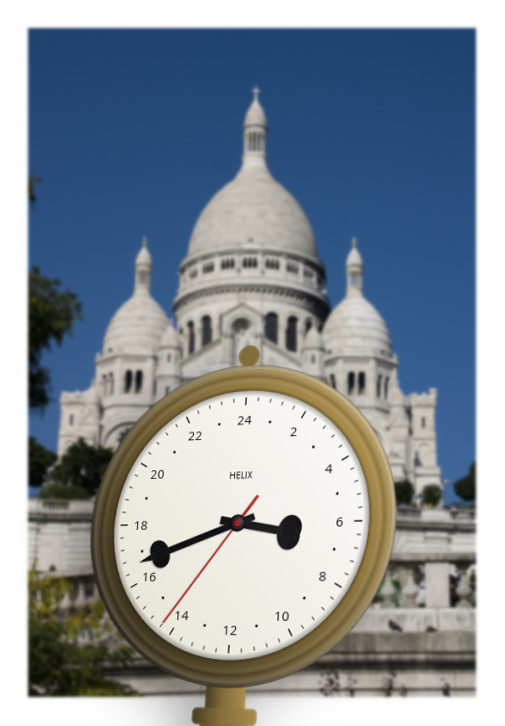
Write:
6,41,36
